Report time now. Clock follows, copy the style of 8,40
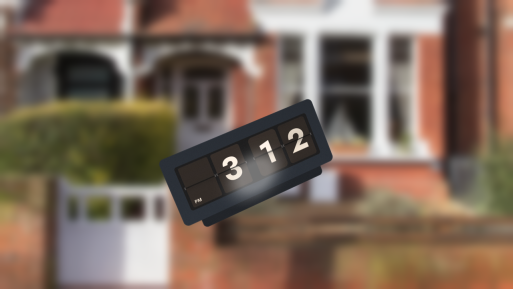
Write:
3,12
